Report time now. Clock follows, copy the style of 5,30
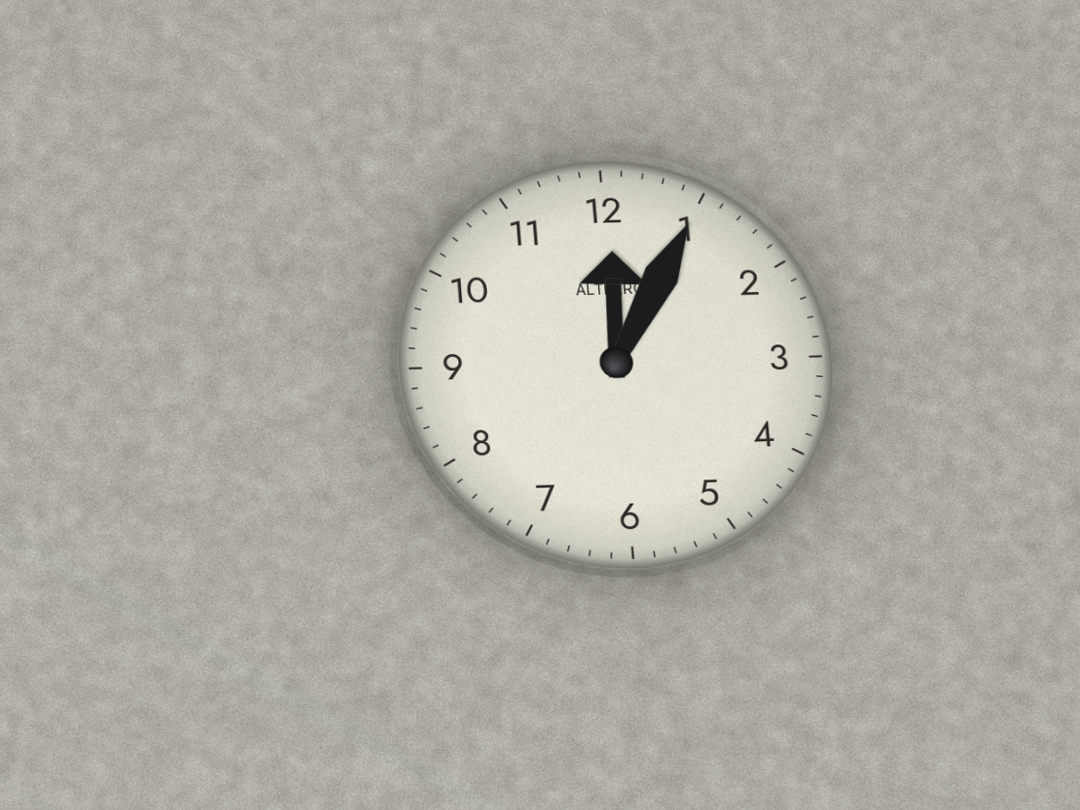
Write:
12,05
